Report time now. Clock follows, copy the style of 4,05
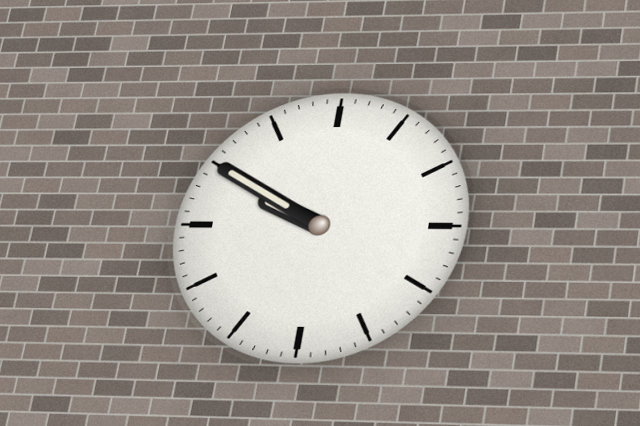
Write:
9,50
